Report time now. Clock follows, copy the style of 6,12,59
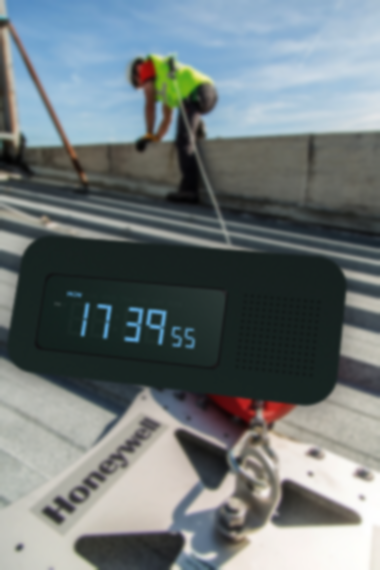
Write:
17,39,55
